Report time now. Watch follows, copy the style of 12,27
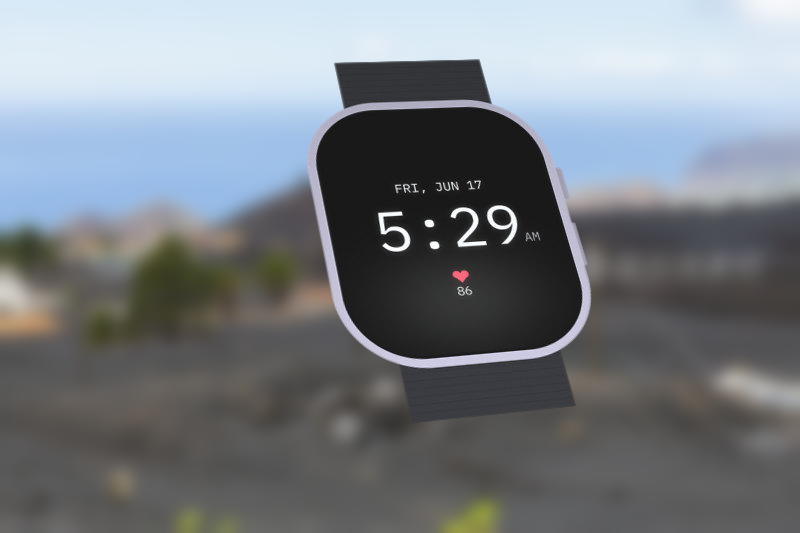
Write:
5,29
